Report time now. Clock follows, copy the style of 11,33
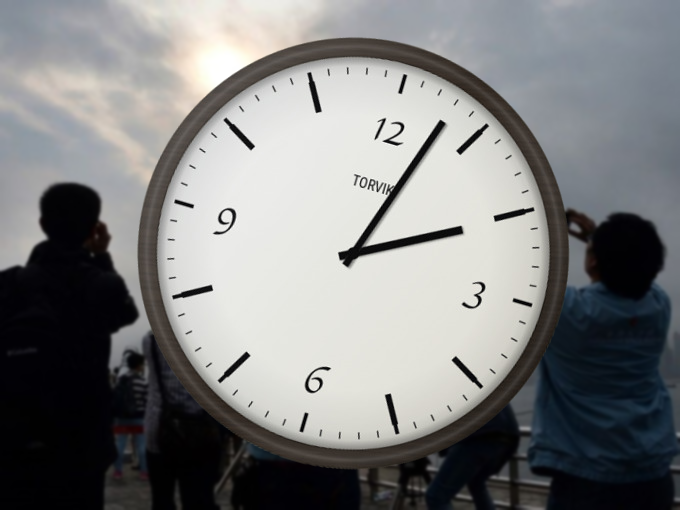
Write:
2,03
